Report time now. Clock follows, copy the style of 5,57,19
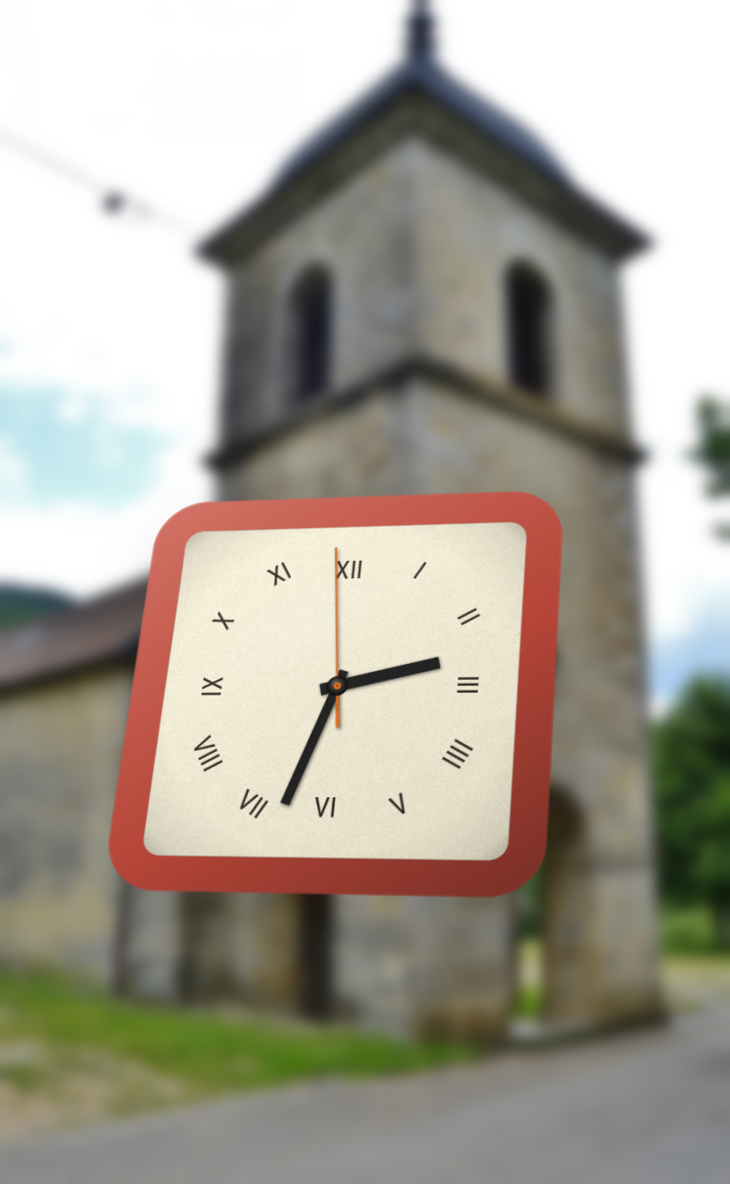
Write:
2,32,59
